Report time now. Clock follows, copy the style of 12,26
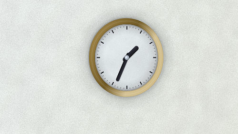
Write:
1,34
